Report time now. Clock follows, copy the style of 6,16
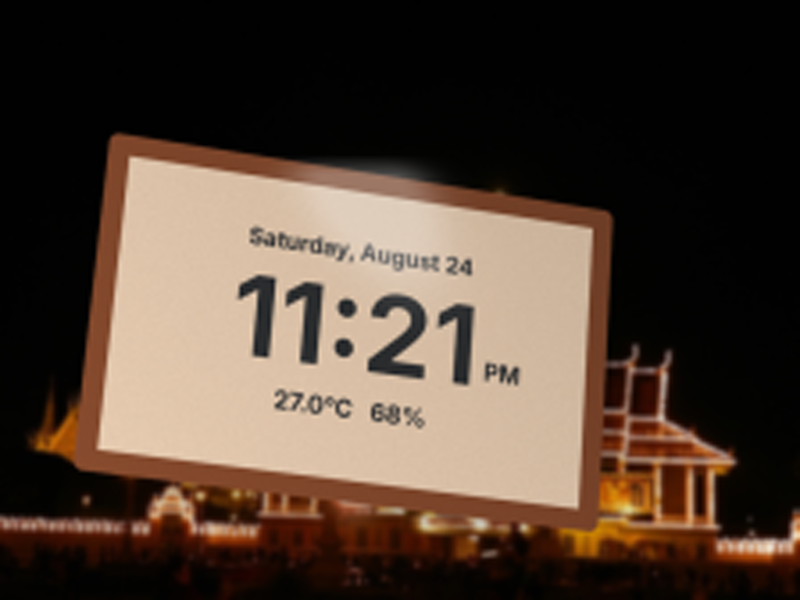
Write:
11,21
